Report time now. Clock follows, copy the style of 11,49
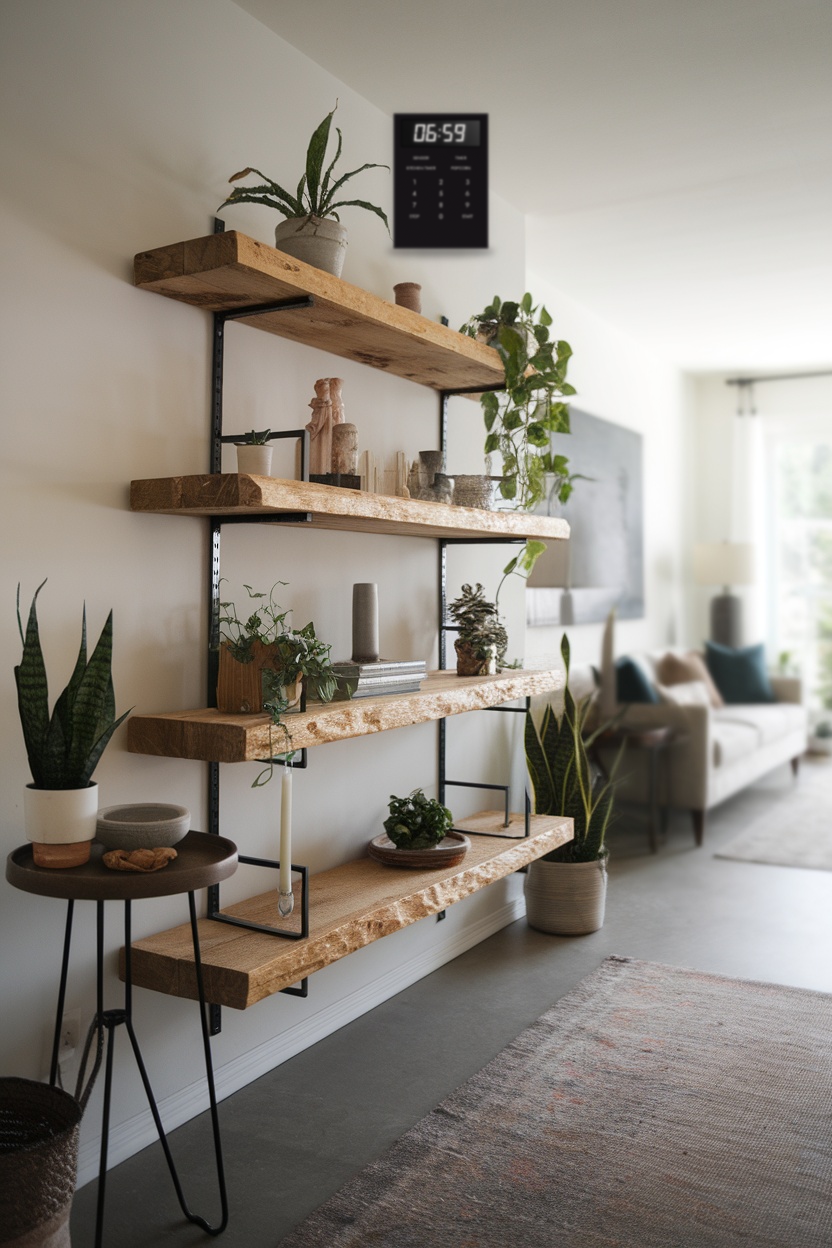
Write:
6,59
